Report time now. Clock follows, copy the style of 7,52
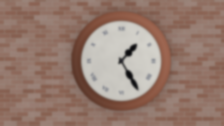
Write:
1,25
